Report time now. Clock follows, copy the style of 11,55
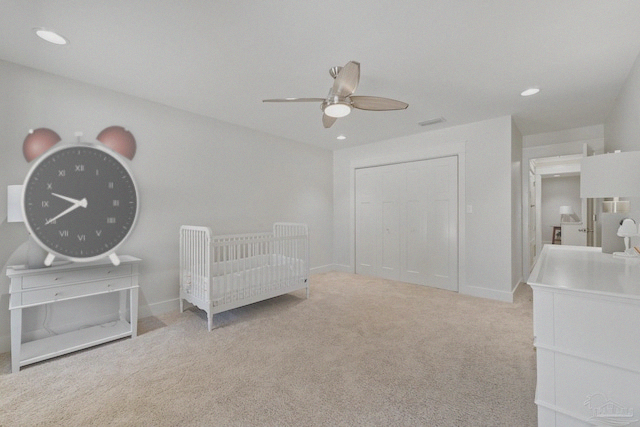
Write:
9,40
